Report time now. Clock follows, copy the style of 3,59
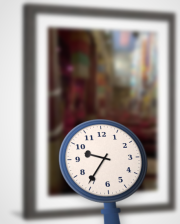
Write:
9,36
